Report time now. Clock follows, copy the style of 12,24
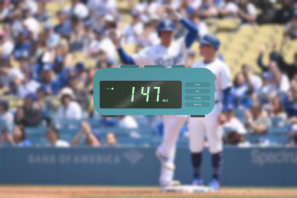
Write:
1,47
